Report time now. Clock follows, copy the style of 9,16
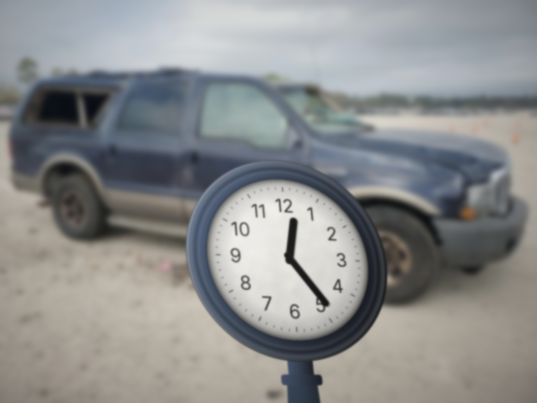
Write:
12,24
